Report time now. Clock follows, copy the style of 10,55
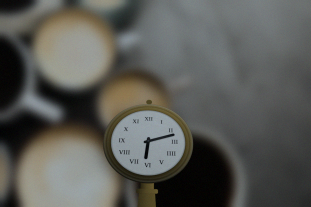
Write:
6,12
